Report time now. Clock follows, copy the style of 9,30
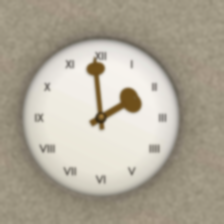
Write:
1,59
